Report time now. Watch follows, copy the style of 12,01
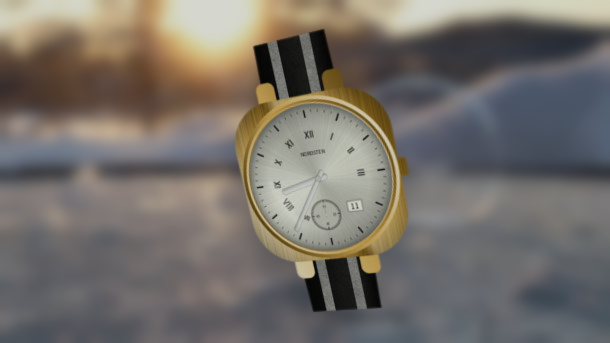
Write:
8,36
